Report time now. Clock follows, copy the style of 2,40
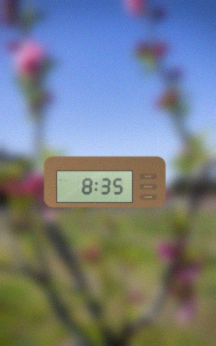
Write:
8,35
